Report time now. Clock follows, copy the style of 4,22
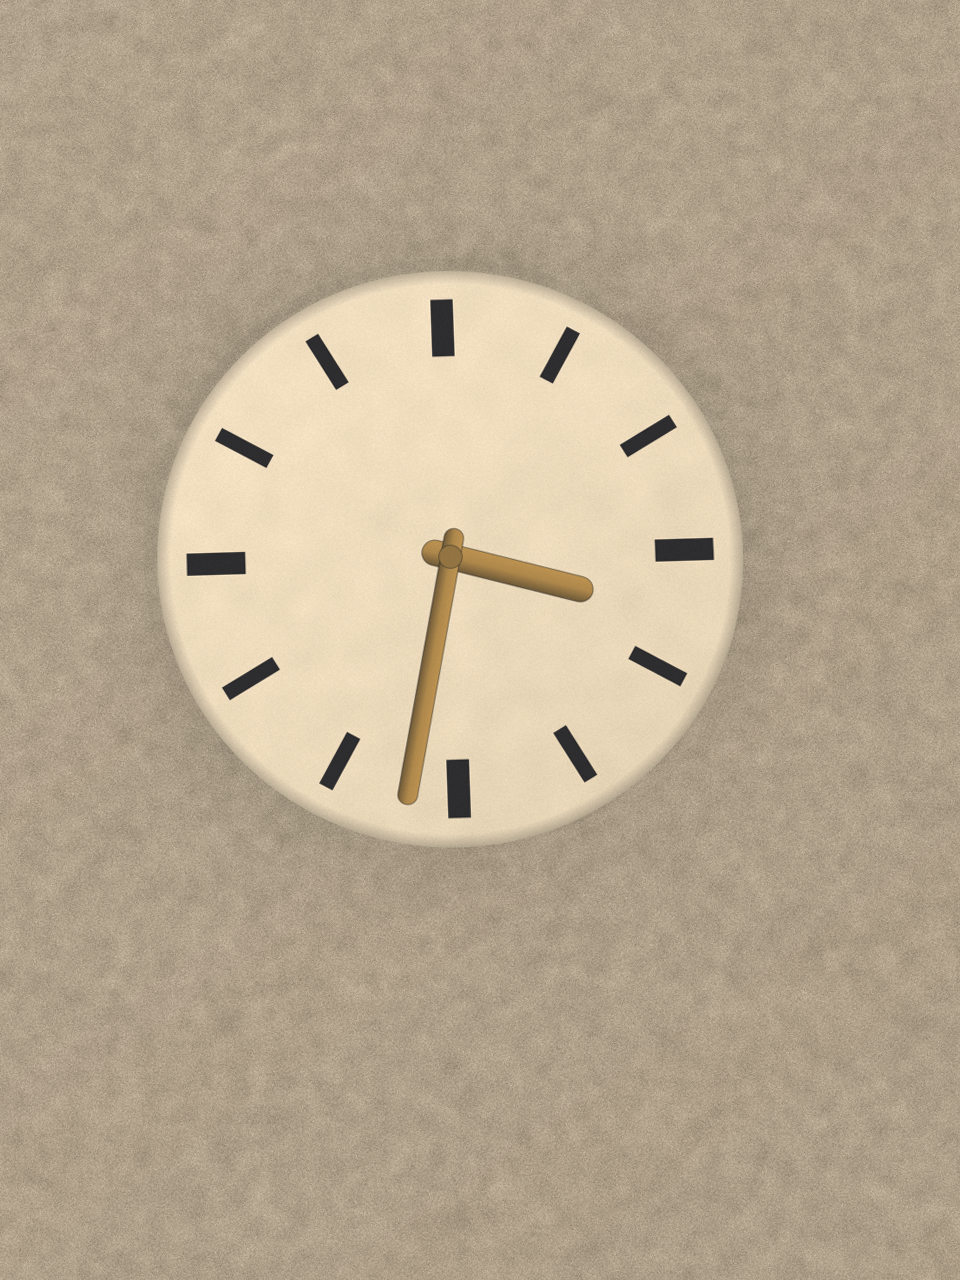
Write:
3,32
